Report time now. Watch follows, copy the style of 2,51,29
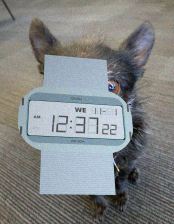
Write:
12,37,22
